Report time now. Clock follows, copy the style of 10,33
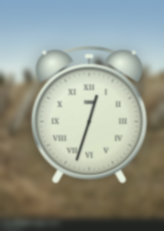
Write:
12,33
